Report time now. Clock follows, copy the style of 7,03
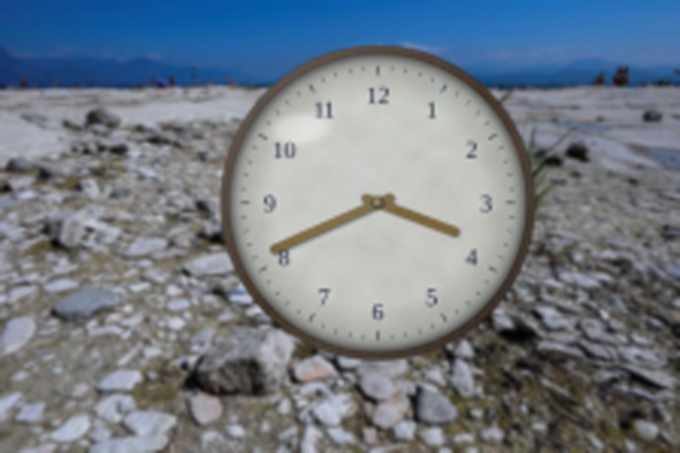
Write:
3,41
